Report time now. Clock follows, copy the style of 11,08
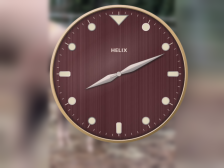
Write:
8,11
